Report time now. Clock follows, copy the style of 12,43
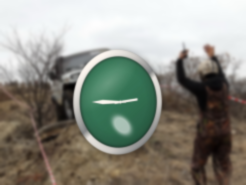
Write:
2,45
